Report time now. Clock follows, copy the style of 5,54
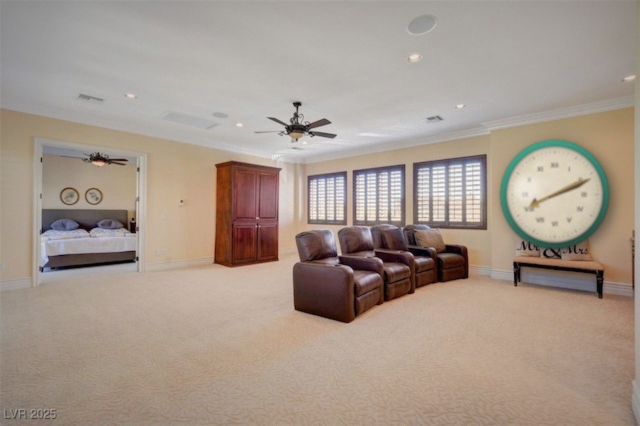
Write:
8,11
